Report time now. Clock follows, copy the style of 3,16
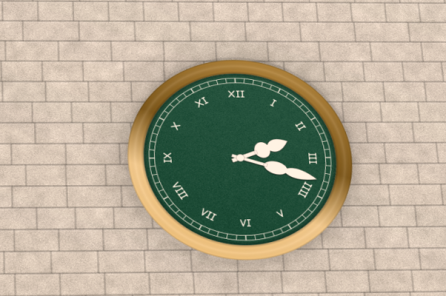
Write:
2,18
